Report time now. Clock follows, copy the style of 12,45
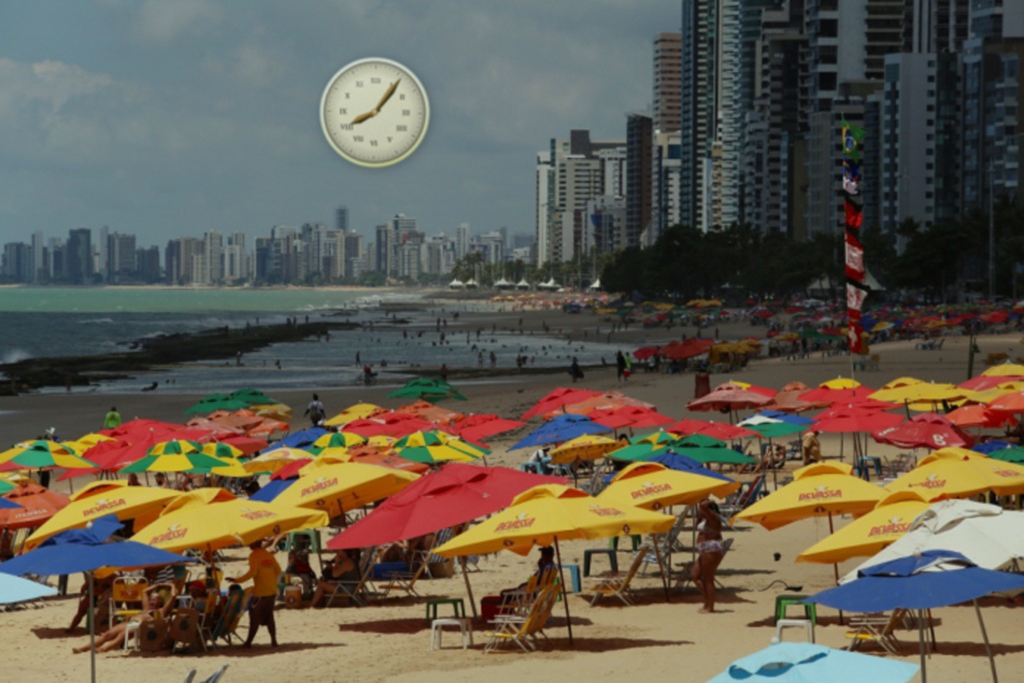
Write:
8,06
